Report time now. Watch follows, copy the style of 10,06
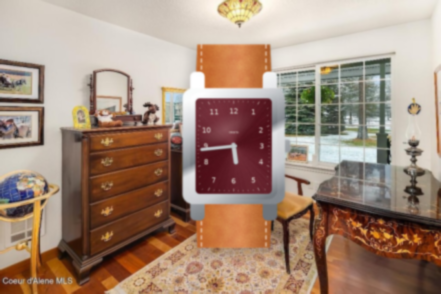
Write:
5,44
